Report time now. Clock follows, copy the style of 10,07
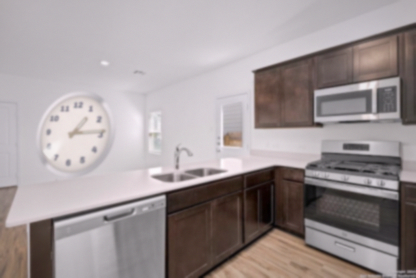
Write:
1,14
